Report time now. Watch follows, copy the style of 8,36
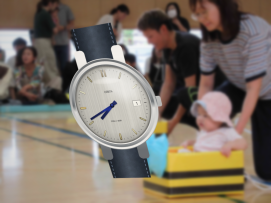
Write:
7,41
